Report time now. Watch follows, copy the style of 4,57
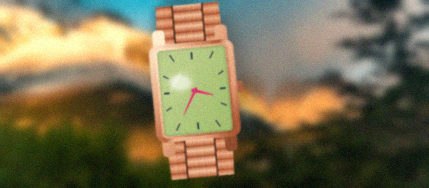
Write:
3,35
